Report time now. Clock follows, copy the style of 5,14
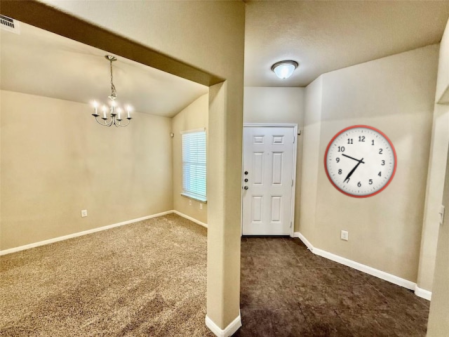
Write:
9,36
